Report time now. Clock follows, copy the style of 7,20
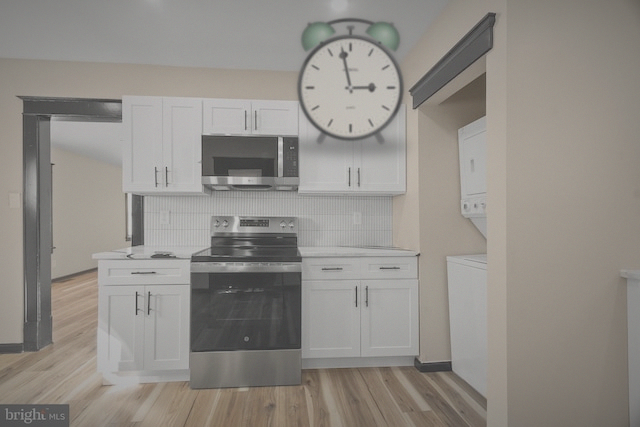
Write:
2,58
